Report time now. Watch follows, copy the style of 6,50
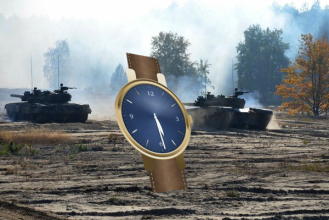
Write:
5,29
